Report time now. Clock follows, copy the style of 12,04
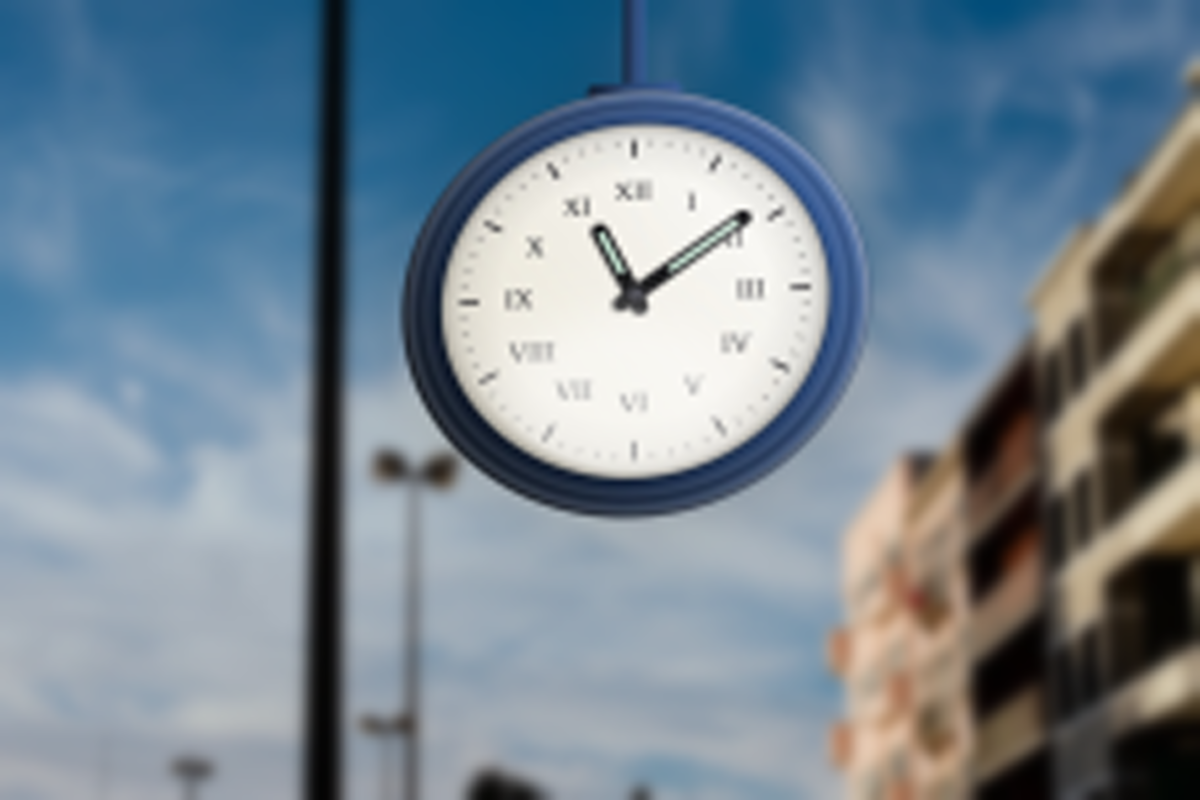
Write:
11,09
